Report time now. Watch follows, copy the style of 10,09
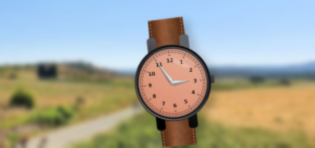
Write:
2,55
